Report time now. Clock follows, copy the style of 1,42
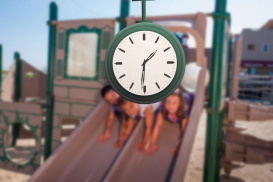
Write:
1,31
